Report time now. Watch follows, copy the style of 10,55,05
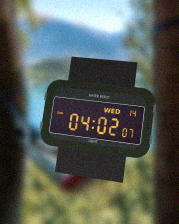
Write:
4,02,07
